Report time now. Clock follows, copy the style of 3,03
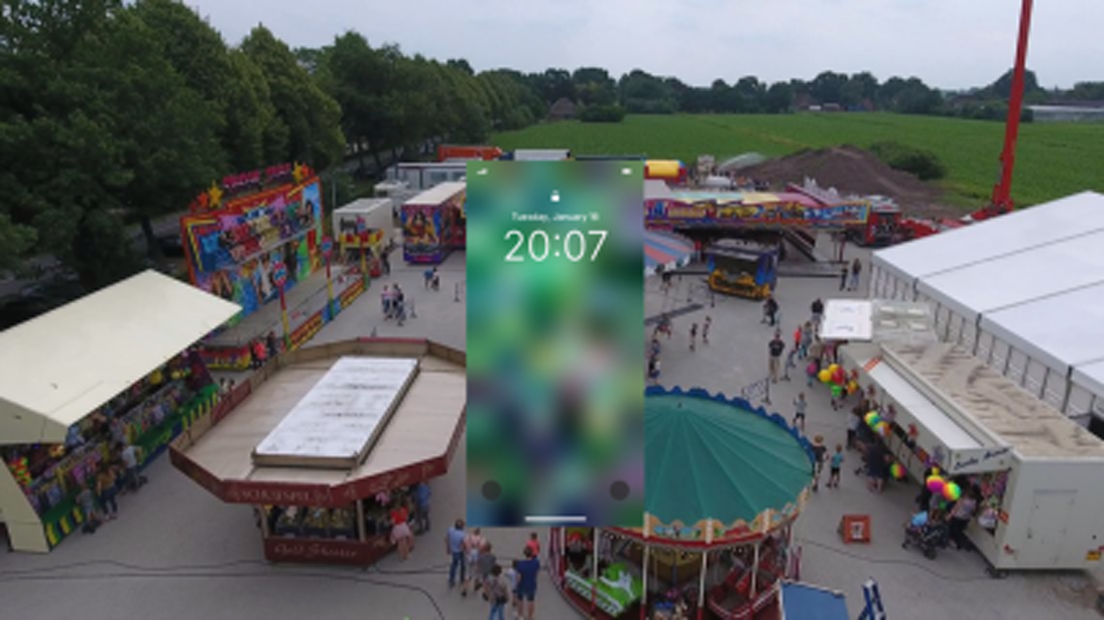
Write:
20,07
